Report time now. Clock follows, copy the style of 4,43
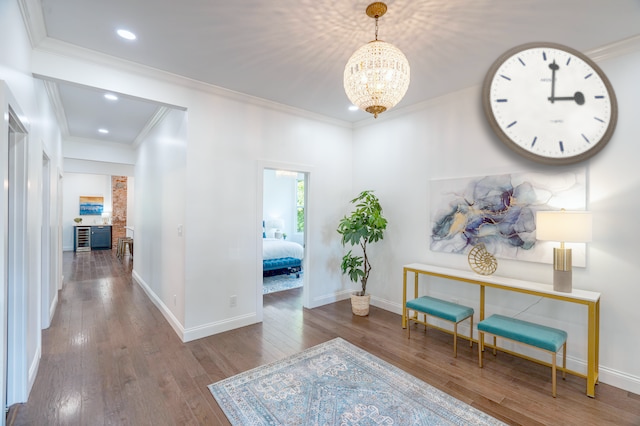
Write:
3,02
